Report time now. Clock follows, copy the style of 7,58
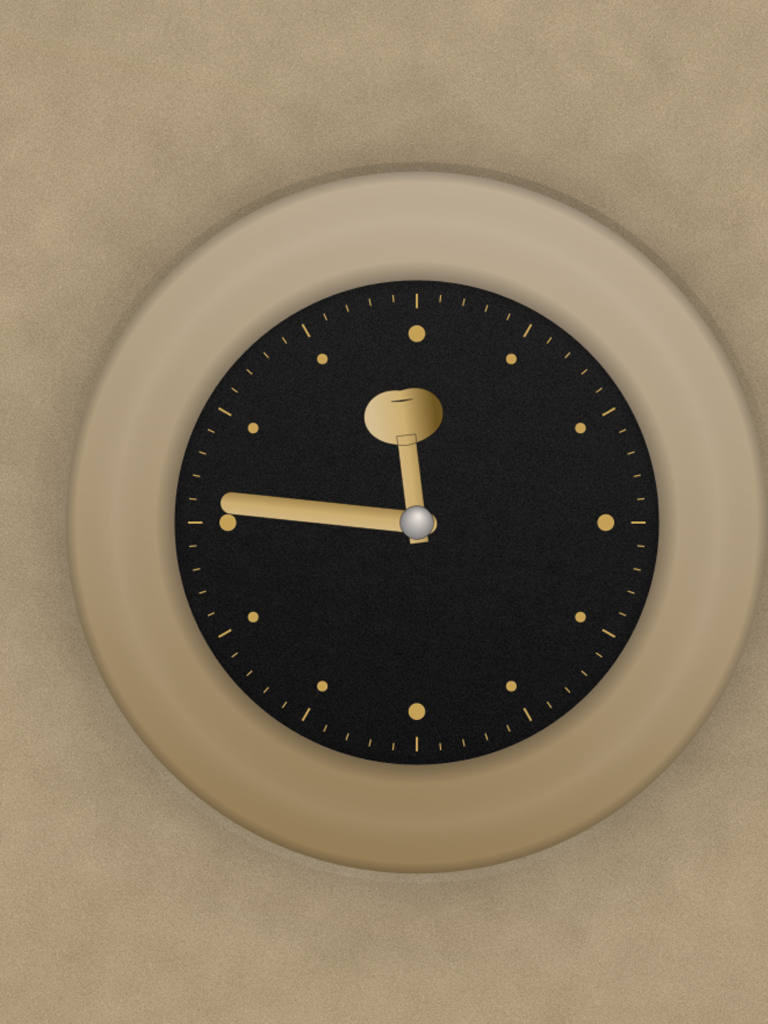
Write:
11,46
